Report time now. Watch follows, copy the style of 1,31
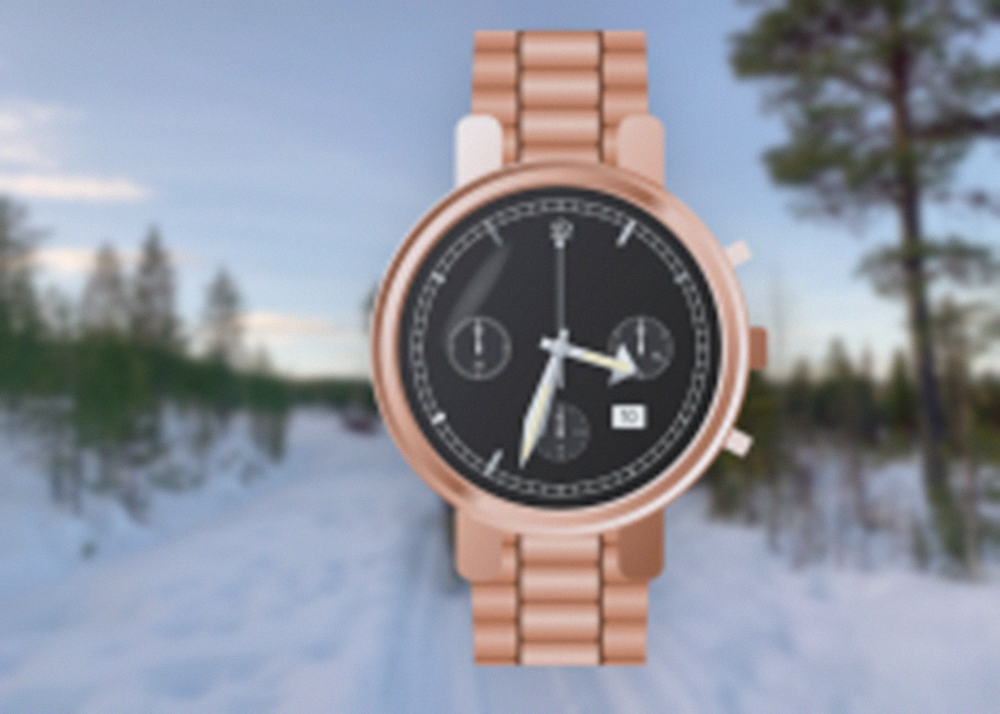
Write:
3,33
